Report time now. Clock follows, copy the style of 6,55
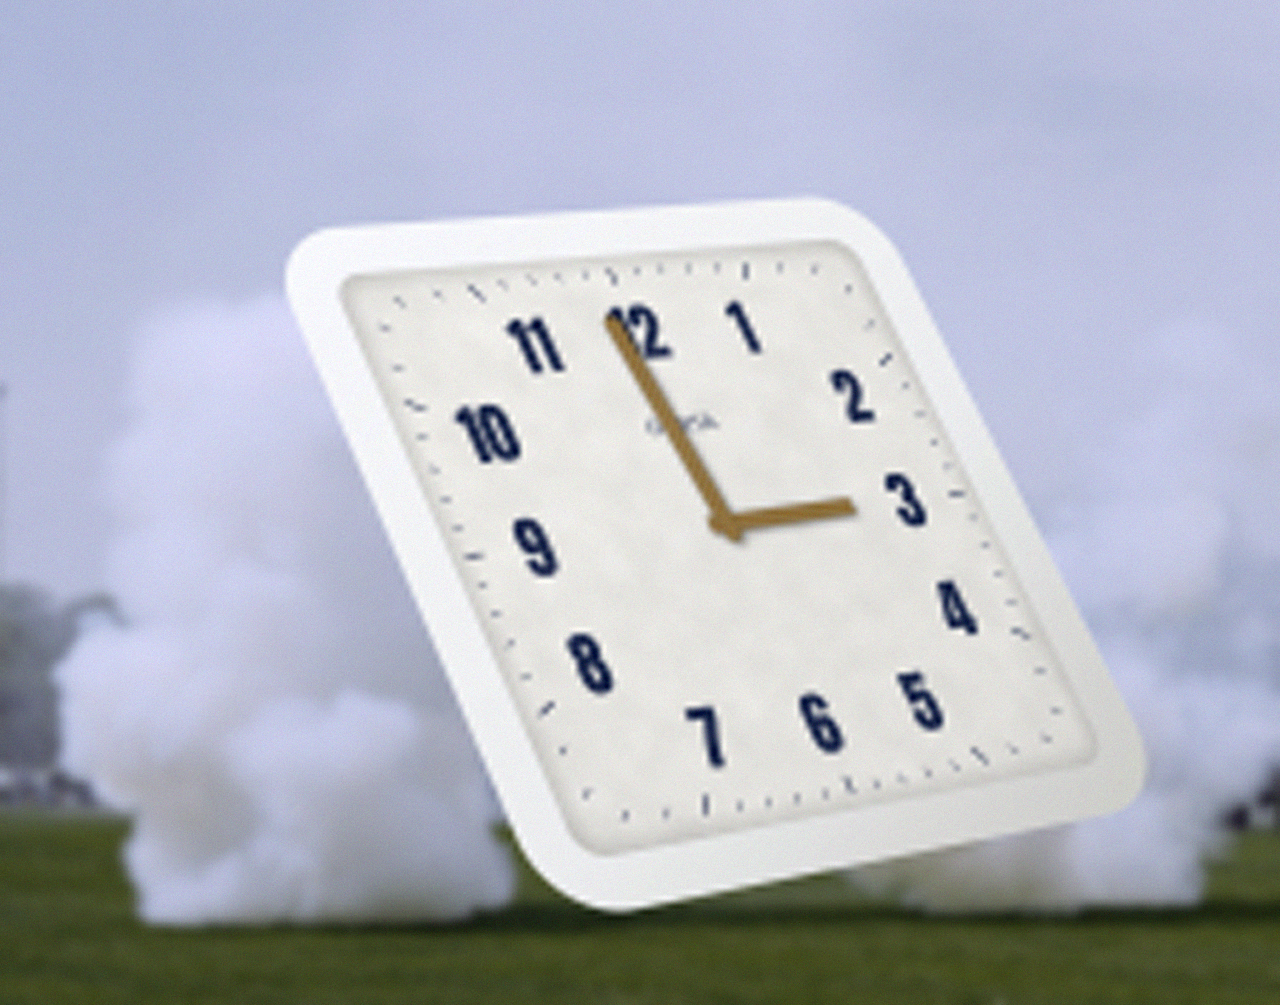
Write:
2,59
